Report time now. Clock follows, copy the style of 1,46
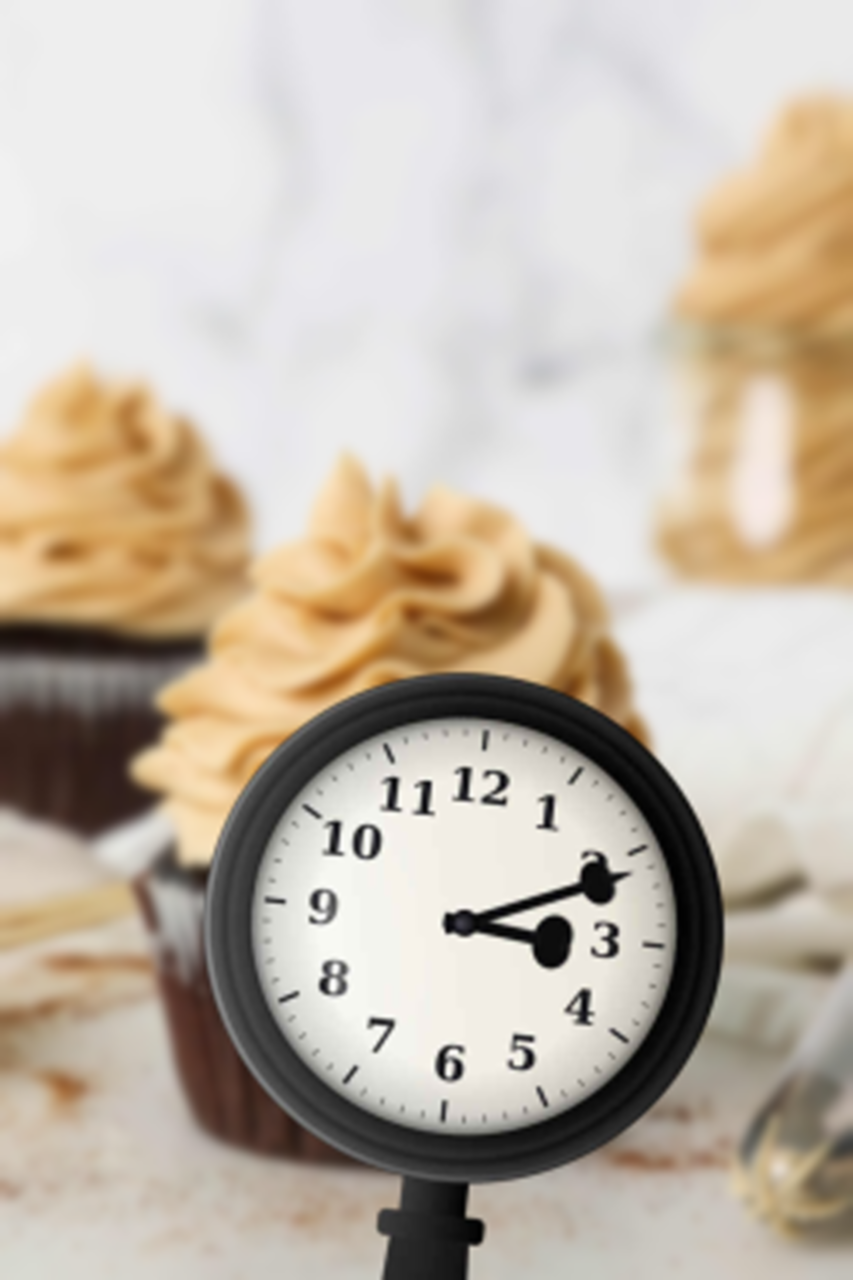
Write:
3,11
